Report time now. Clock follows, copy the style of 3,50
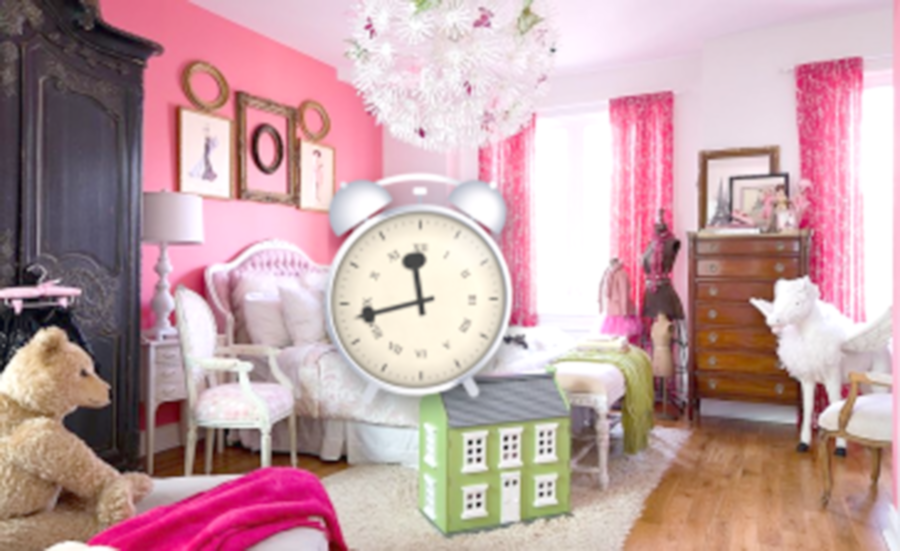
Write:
11,43
